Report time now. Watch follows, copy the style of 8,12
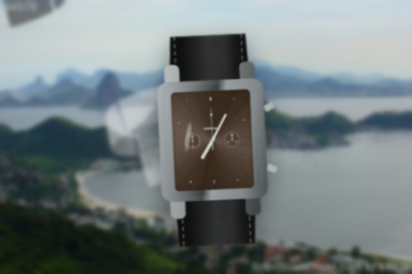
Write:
7,05
